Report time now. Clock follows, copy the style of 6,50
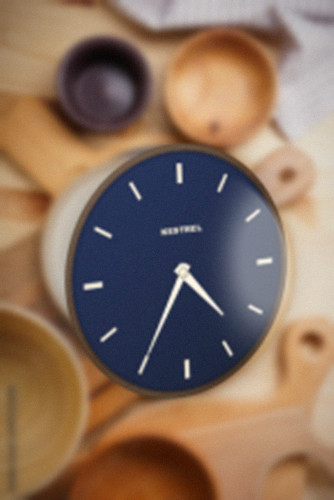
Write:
4,35
